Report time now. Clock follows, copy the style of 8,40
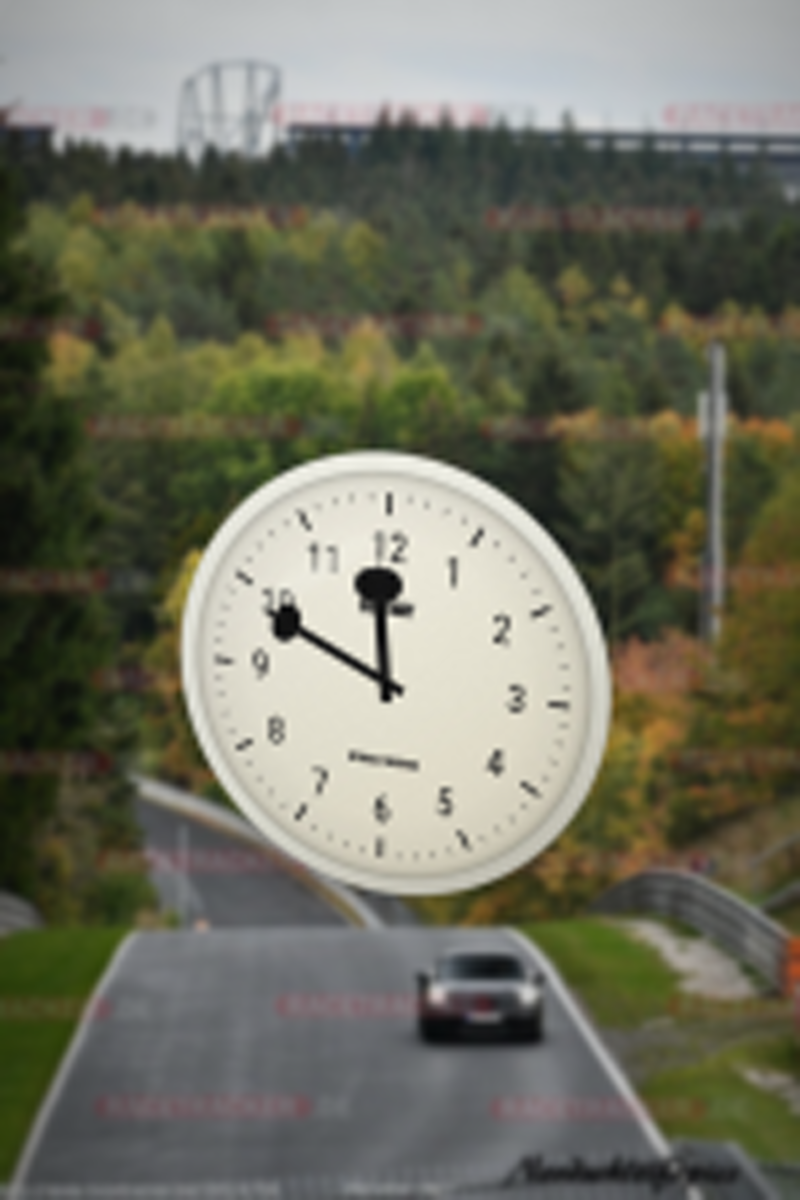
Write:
11,49
